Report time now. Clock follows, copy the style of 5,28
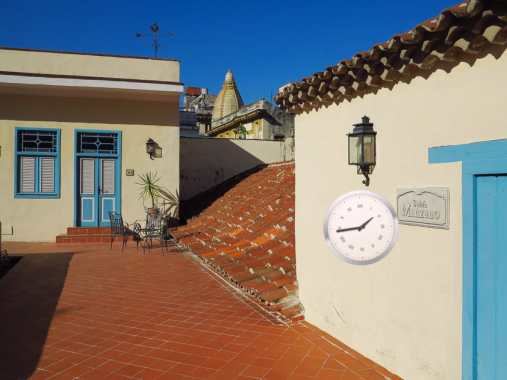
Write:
1,44
